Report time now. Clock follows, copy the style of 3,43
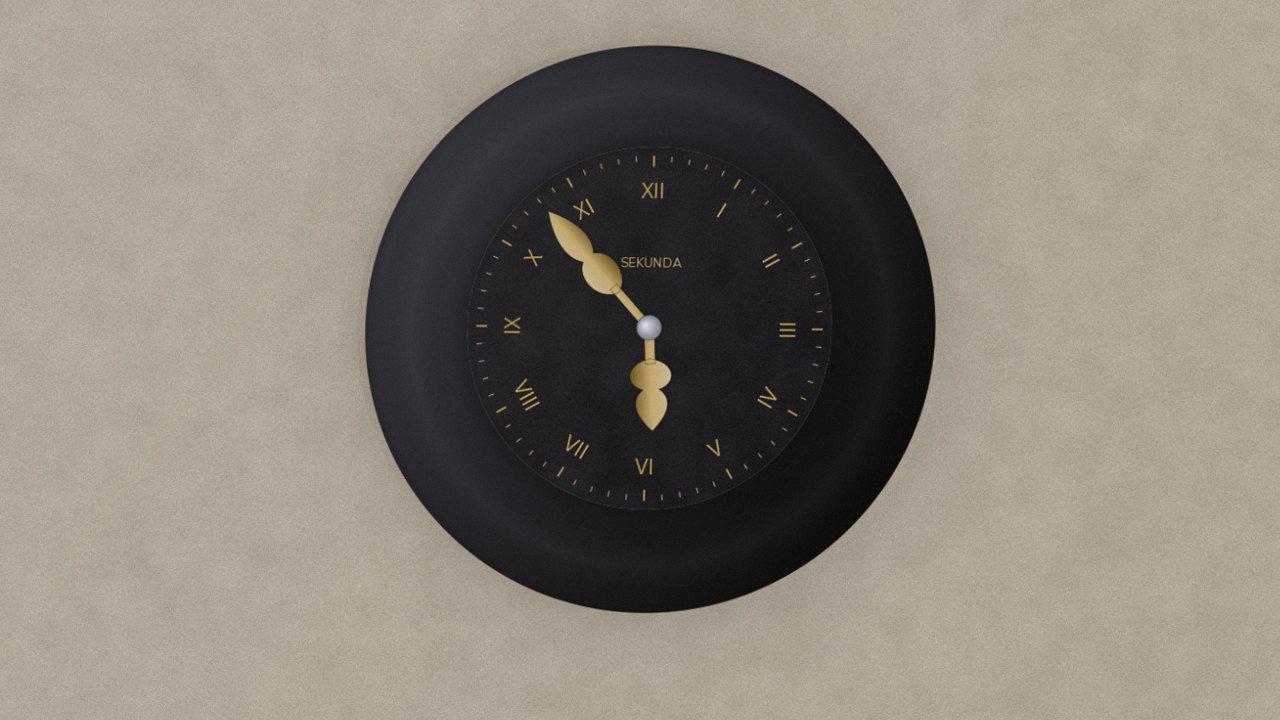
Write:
5,53
